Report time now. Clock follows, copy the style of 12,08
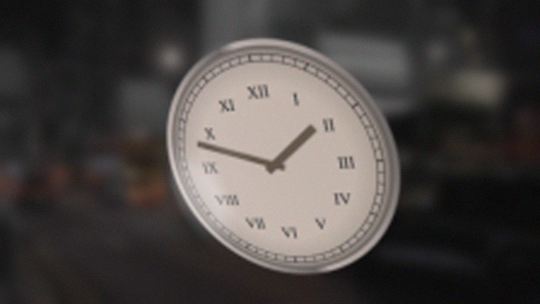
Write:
1,48
